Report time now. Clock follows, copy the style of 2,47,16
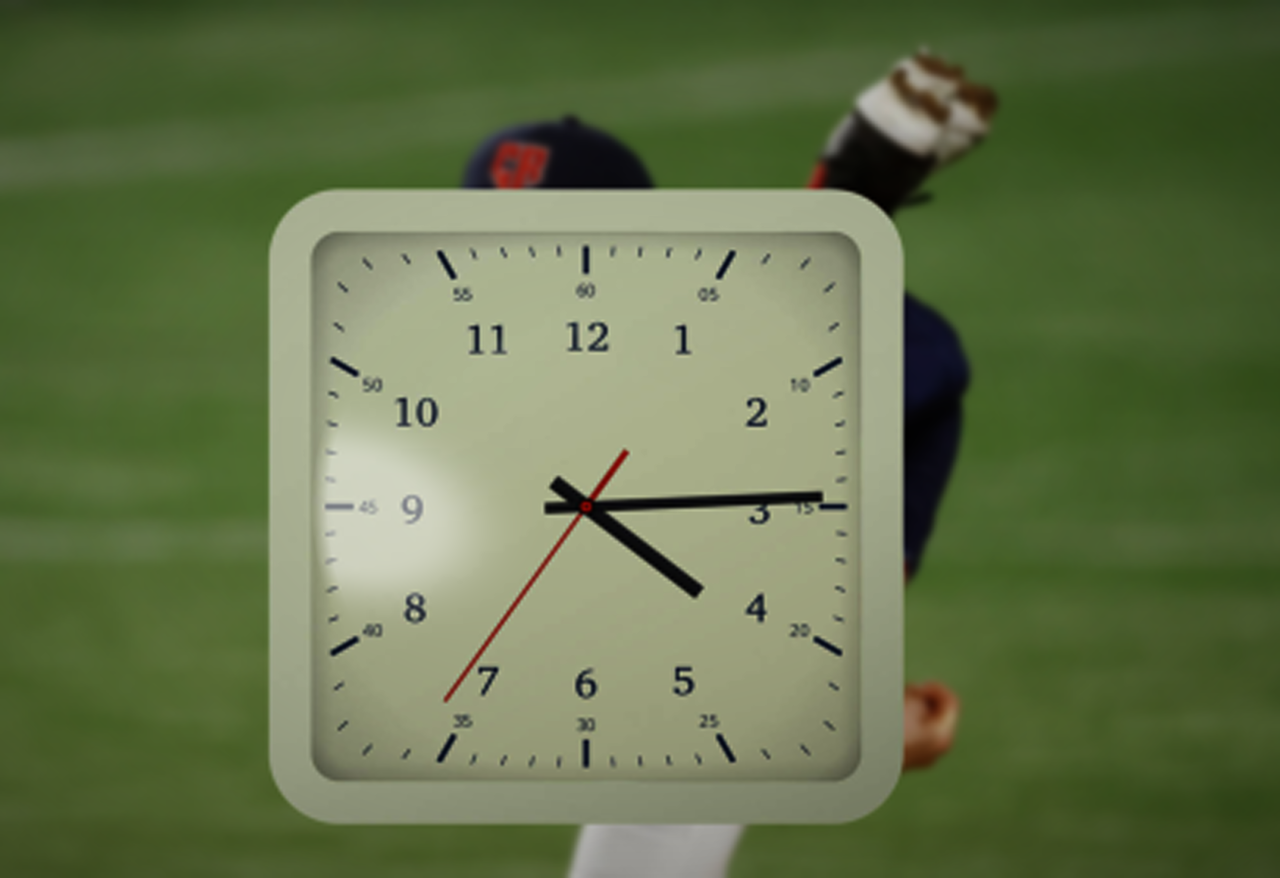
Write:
4,14,36
